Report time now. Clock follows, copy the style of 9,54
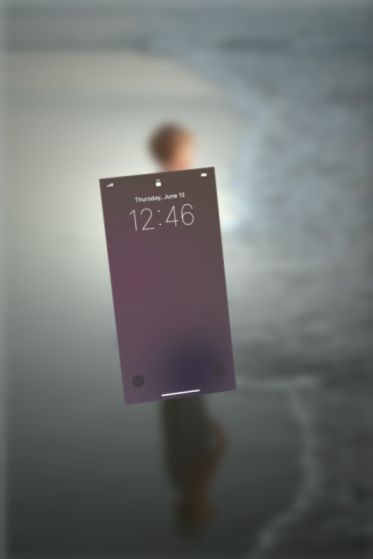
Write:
12,46
